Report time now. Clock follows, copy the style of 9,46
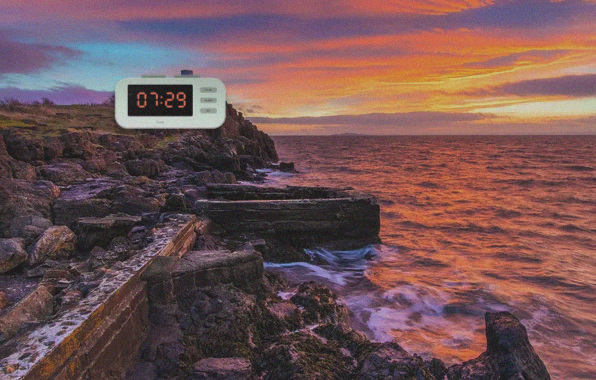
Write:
7,29
